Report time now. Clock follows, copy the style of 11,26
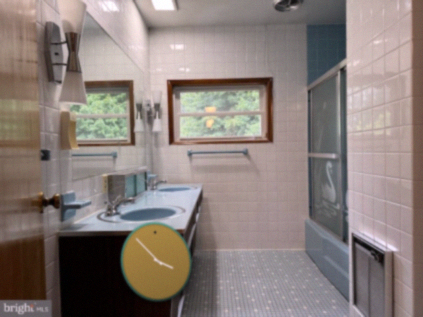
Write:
3,53
